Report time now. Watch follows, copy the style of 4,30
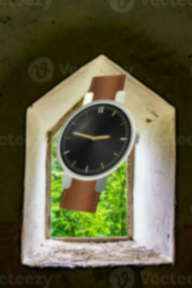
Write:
2,47
